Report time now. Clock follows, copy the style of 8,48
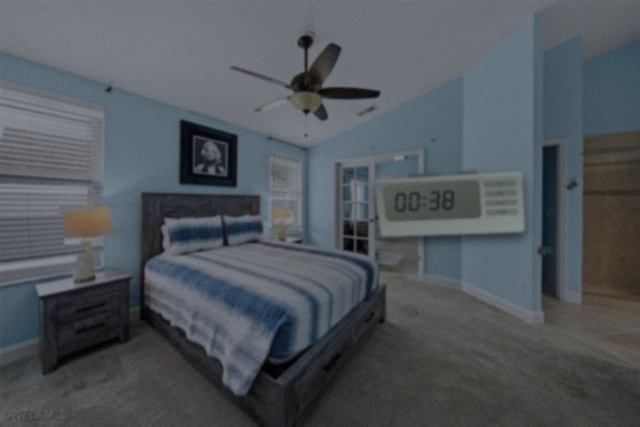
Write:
0,38
